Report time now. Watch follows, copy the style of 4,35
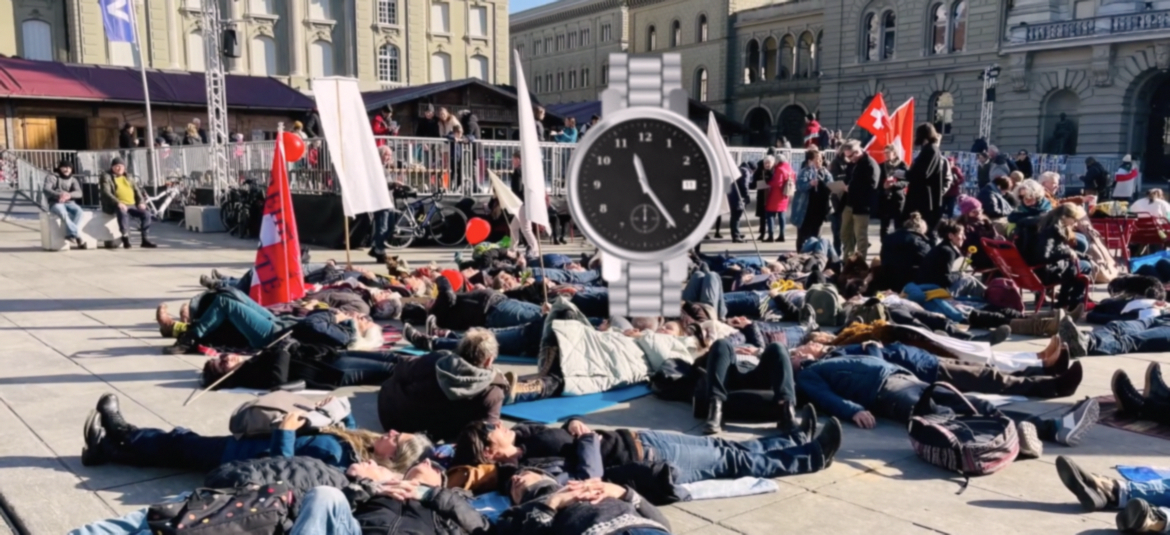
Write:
11,24
